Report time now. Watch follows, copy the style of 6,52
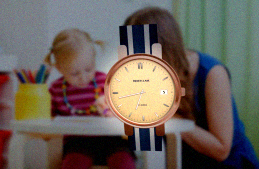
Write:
6,43
